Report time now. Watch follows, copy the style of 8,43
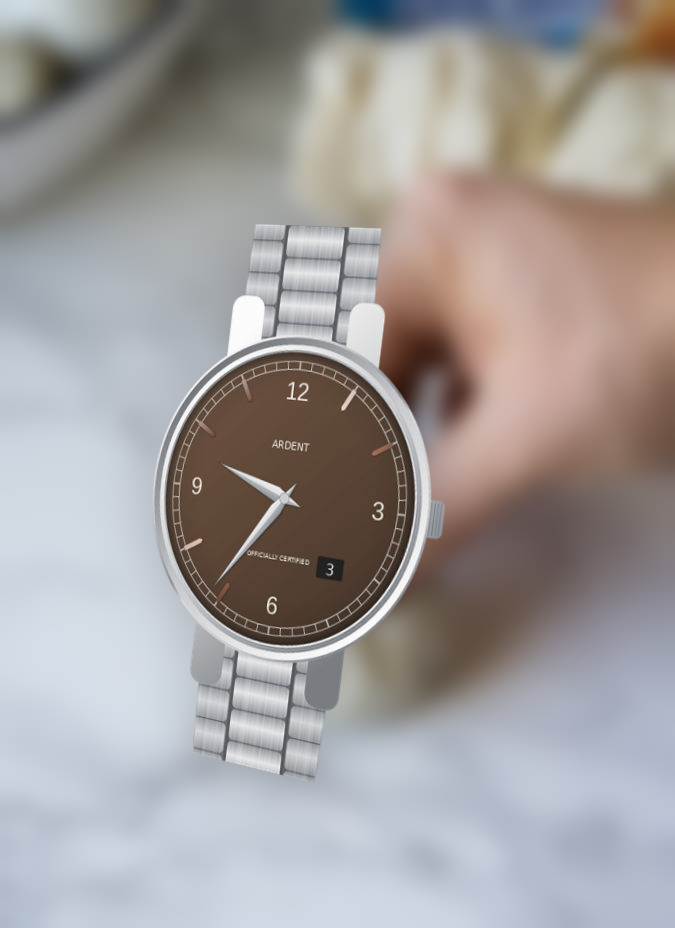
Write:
9,36
